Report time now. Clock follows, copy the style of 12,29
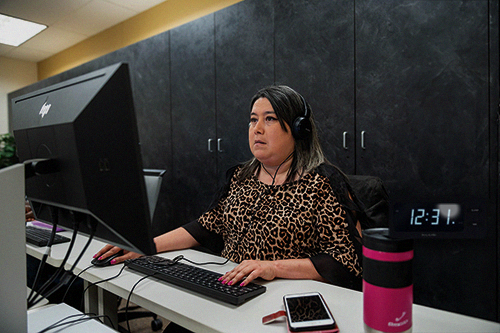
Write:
12,31
